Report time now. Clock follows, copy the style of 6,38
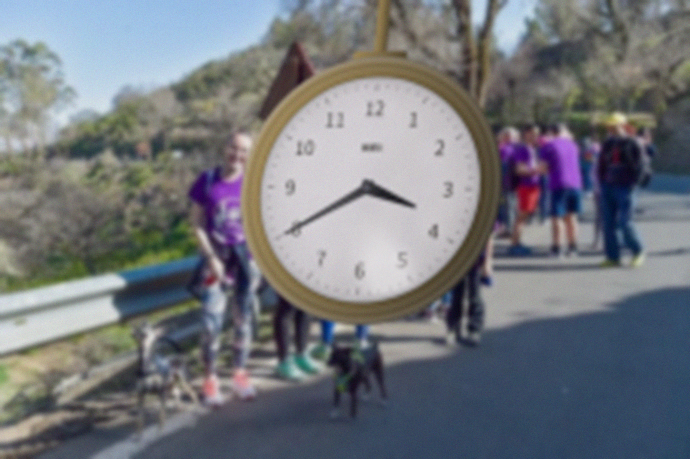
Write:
3,40
